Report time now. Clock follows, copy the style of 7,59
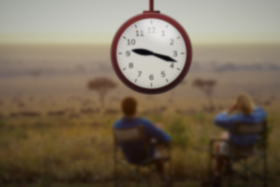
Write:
9,18
